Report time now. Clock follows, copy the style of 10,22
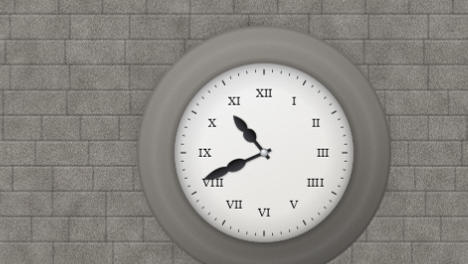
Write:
10,41
